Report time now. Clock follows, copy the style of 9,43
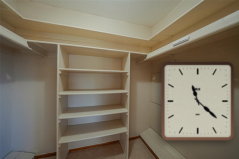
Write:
11,22
